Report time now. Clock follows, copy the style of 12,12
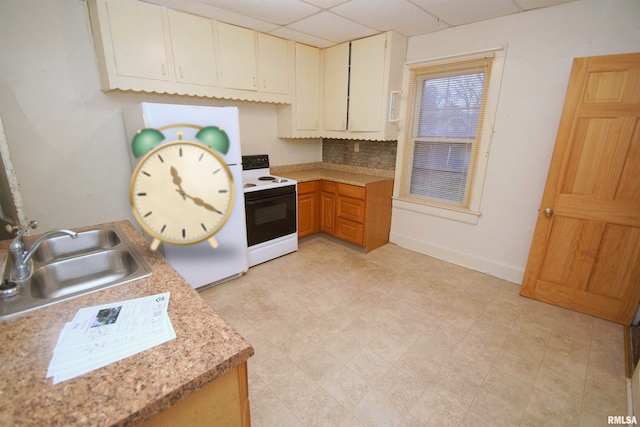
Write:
11,20
